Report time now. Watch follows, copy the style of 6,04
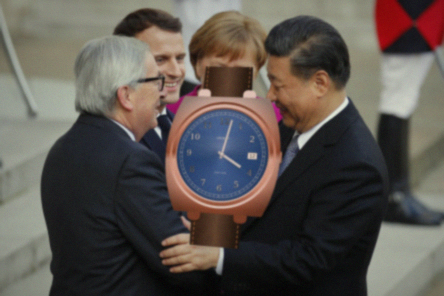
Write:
4,02
